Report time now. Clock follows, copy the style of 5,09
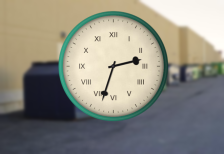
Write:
2,33
